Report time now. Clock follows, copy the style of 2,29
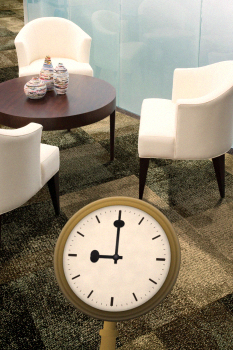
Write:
9,00
